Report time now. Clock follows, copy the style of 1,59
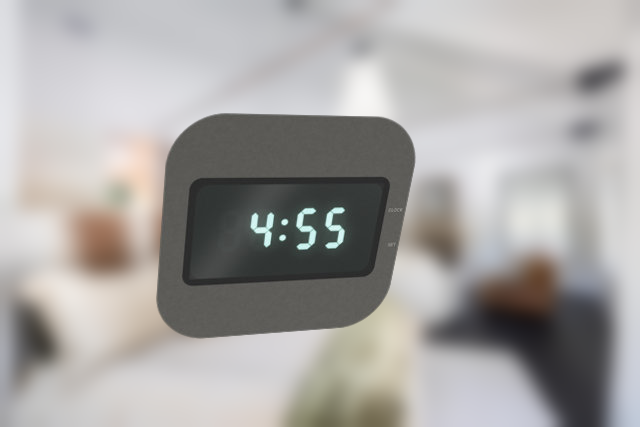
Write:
4,55
